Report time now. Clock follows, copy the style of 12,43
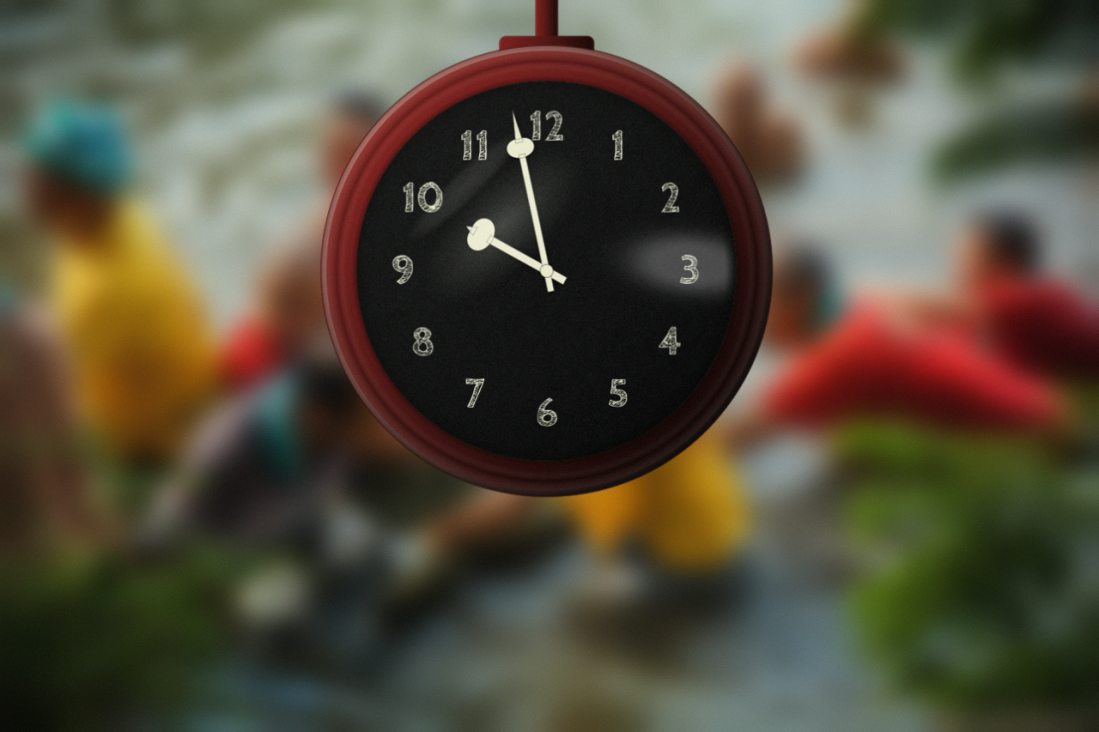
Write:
9,58
